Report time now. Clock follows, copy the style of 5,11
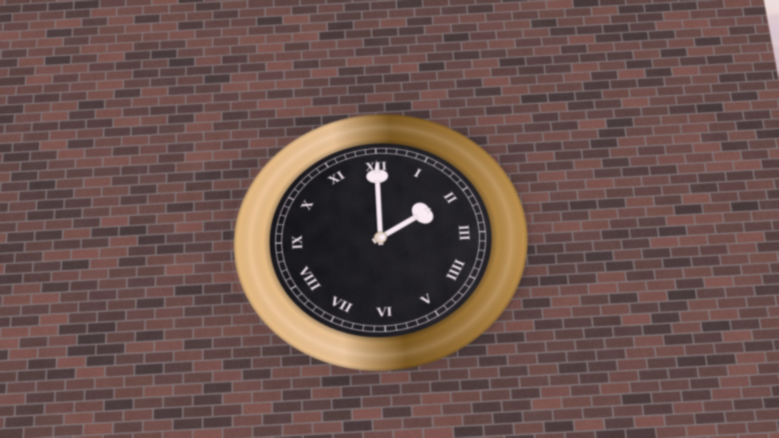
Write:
2,00
